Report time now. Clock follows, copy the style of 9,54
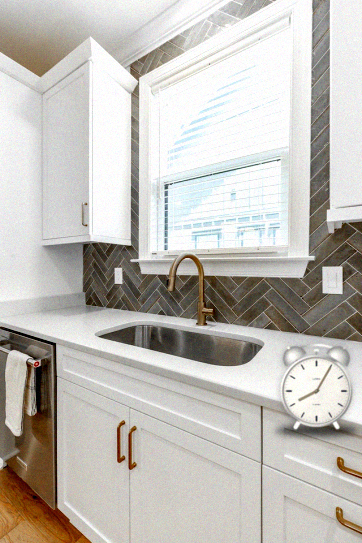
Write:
8,05
